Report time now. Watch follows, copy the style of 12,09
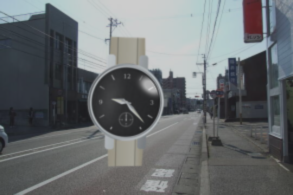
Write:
9,23
